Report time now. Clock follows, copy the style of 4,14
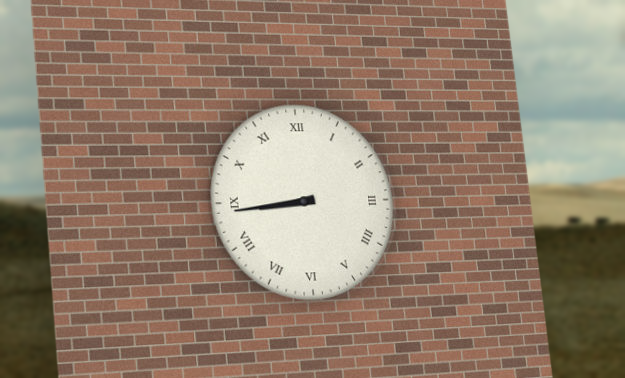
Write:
8,44
